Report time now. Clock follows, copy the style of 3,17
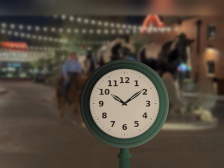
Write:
10,09
